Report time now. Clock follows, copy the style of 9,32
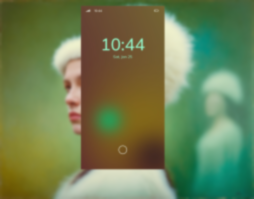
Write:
10,44
